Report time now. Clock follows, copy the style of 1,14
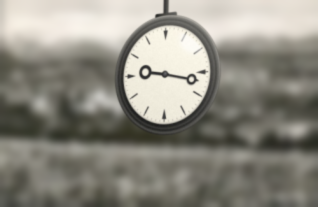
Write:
9,17
